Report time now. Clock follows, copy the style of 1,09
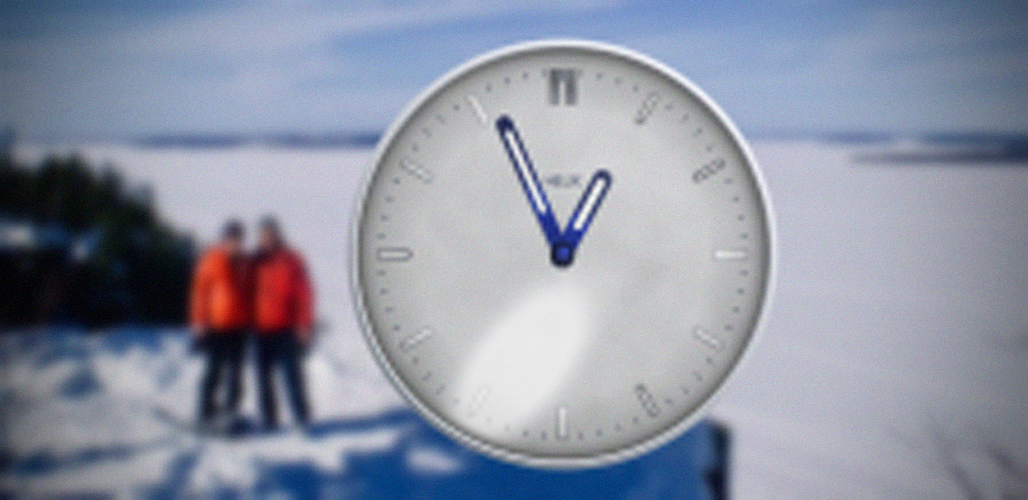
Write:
12,56
